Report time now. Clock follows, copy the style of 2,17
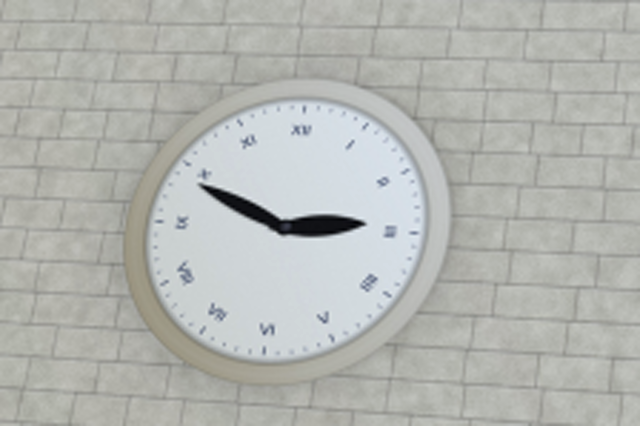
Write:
2,49
